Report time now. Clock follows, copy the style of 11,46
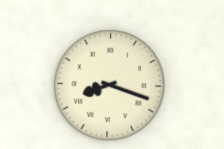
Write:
8,18
